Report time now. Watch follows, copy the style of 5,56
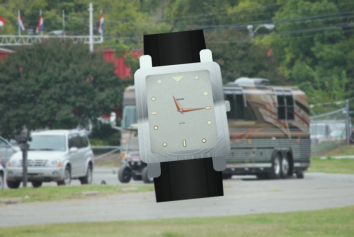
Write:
11,15
